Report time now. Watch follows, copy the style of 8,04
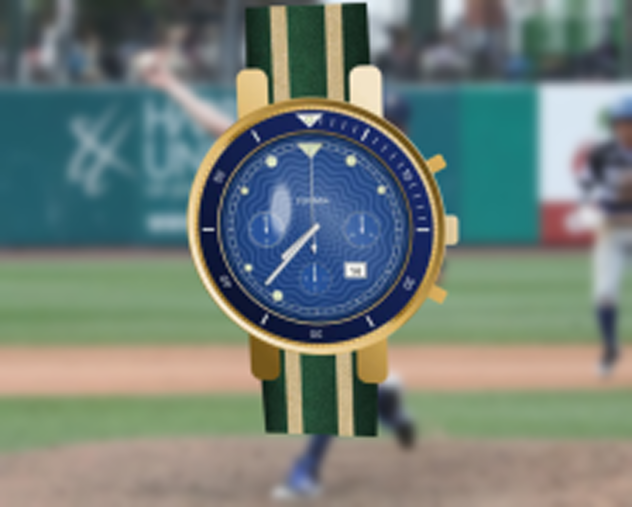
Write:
7,37
